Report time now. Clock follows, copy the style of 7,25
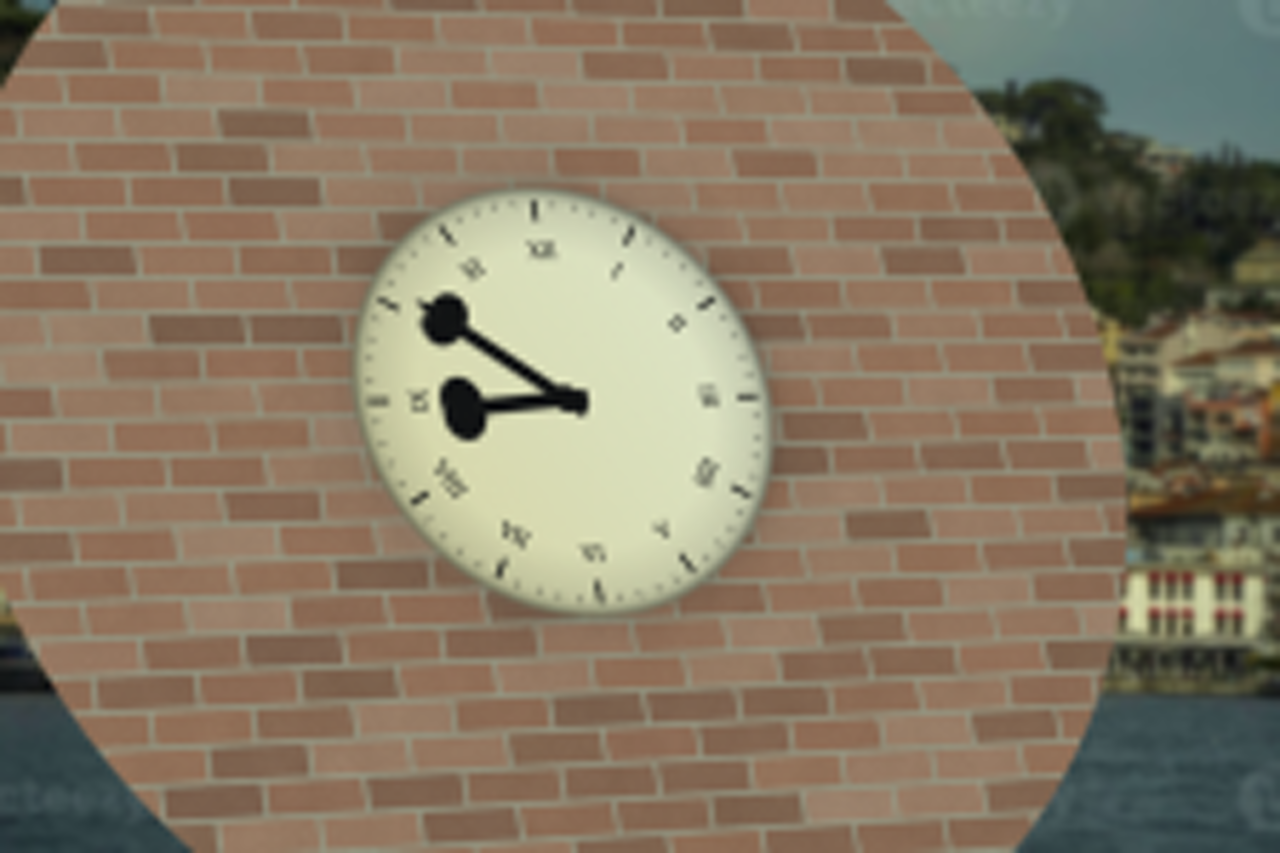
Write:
8,51
